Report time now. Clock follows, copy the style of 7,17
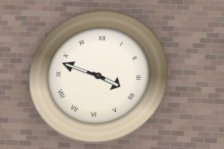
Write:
3,48
